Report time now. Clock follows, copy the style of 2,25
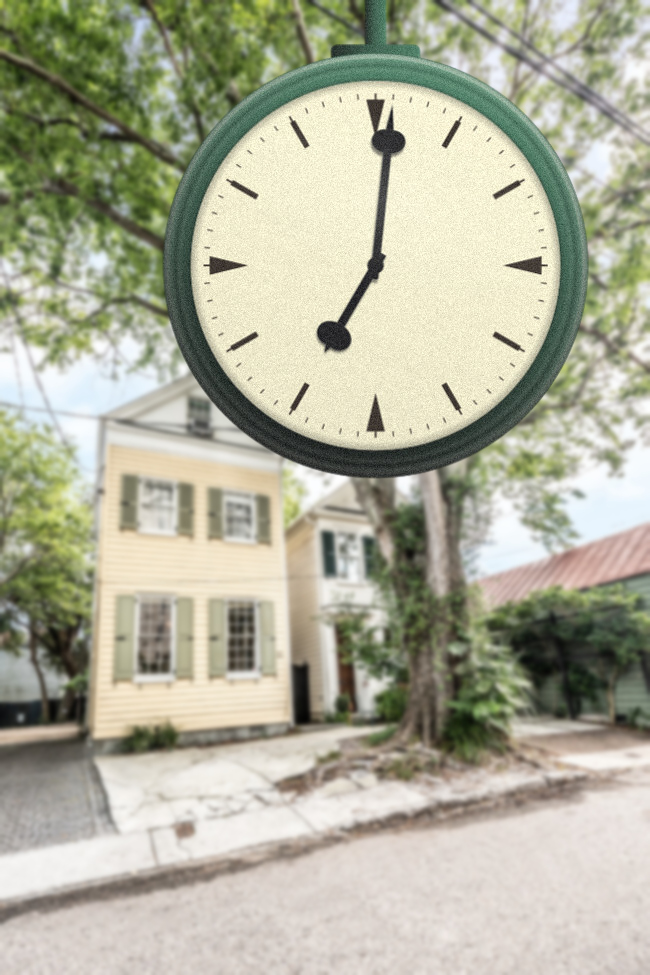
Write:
7,01
